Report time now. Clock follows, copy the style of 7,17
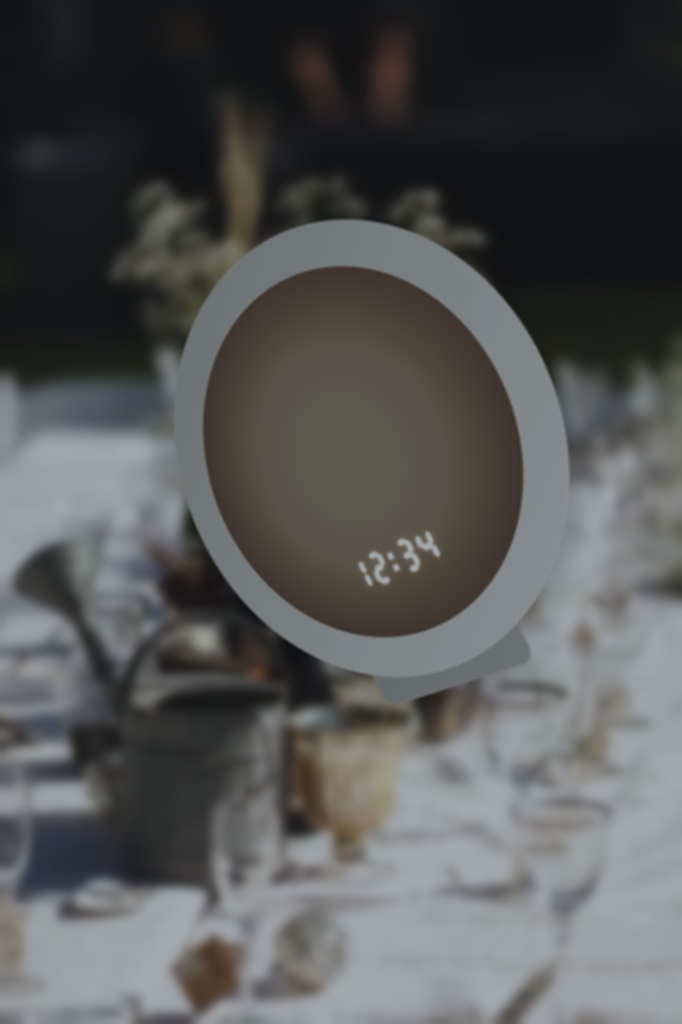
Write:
12,34
